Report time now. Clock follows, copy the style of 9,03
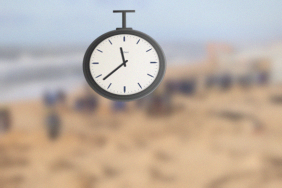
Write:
11,38
